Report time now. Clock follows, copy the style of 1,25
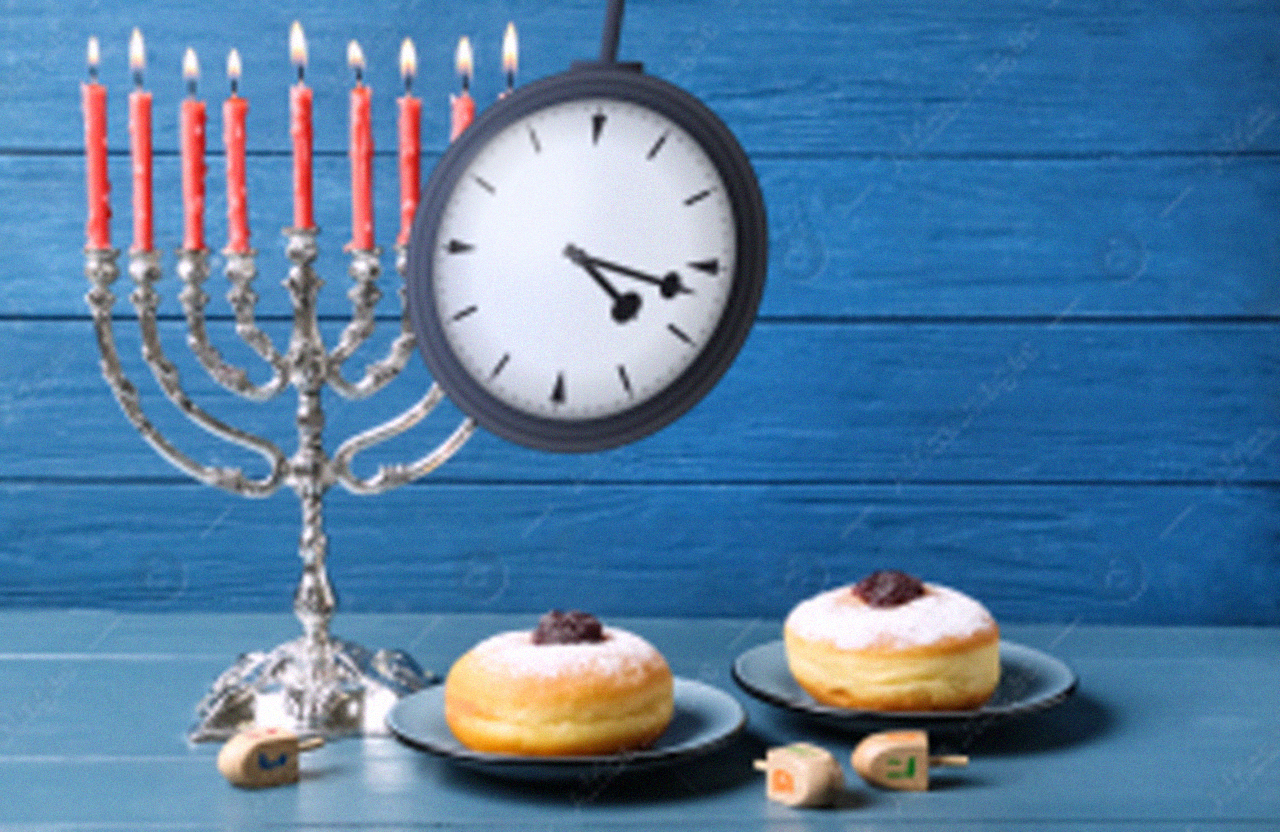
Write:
4,17
